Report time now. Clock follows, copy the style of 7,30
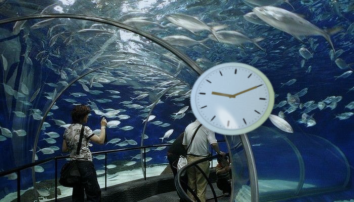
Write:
9,10
